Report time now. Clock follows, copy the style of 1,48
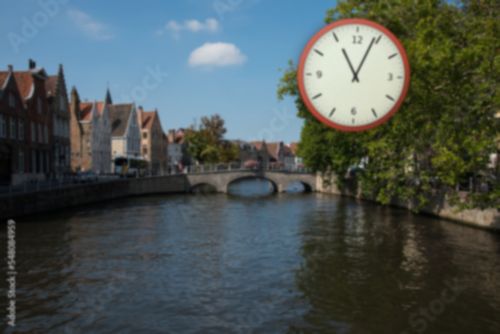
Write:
11,04
